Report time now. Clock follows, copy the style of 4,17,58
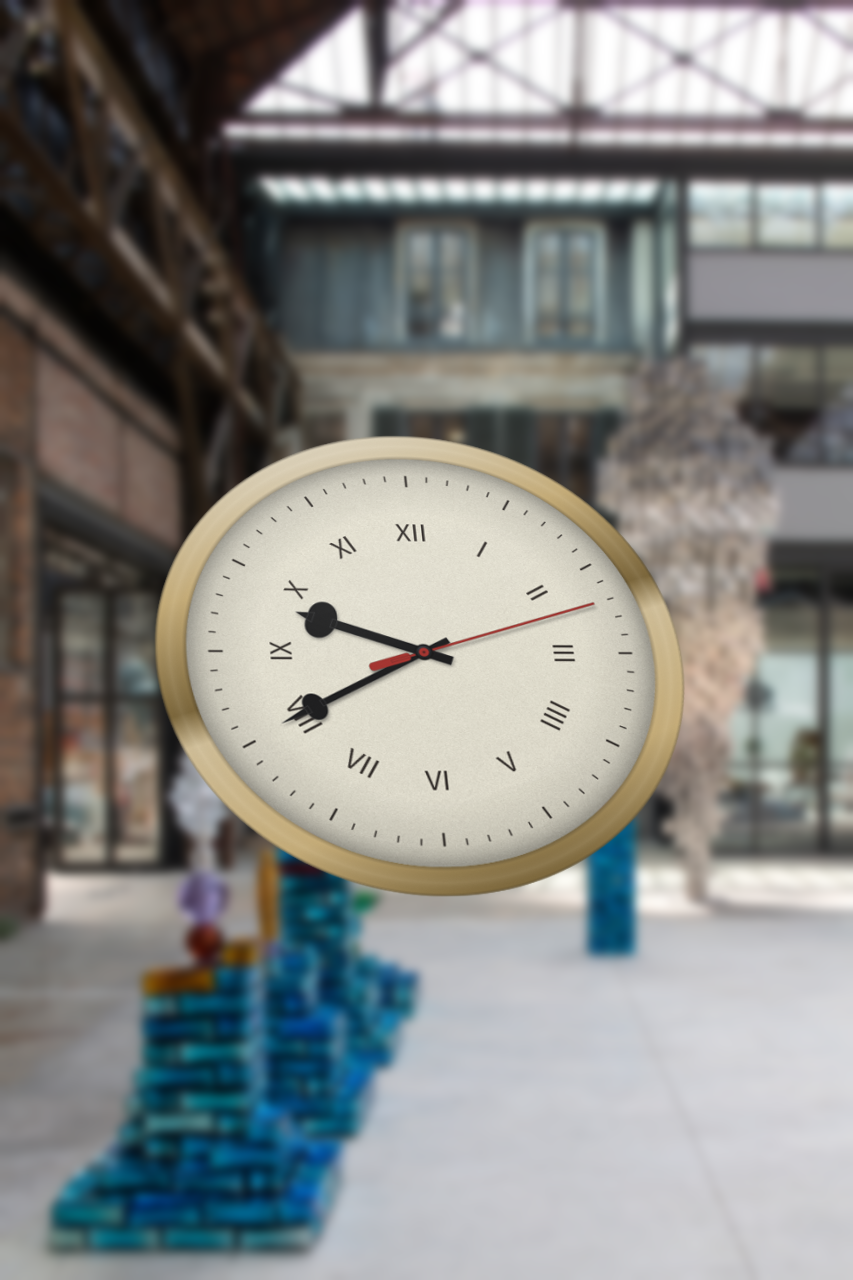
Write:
9,40,12
